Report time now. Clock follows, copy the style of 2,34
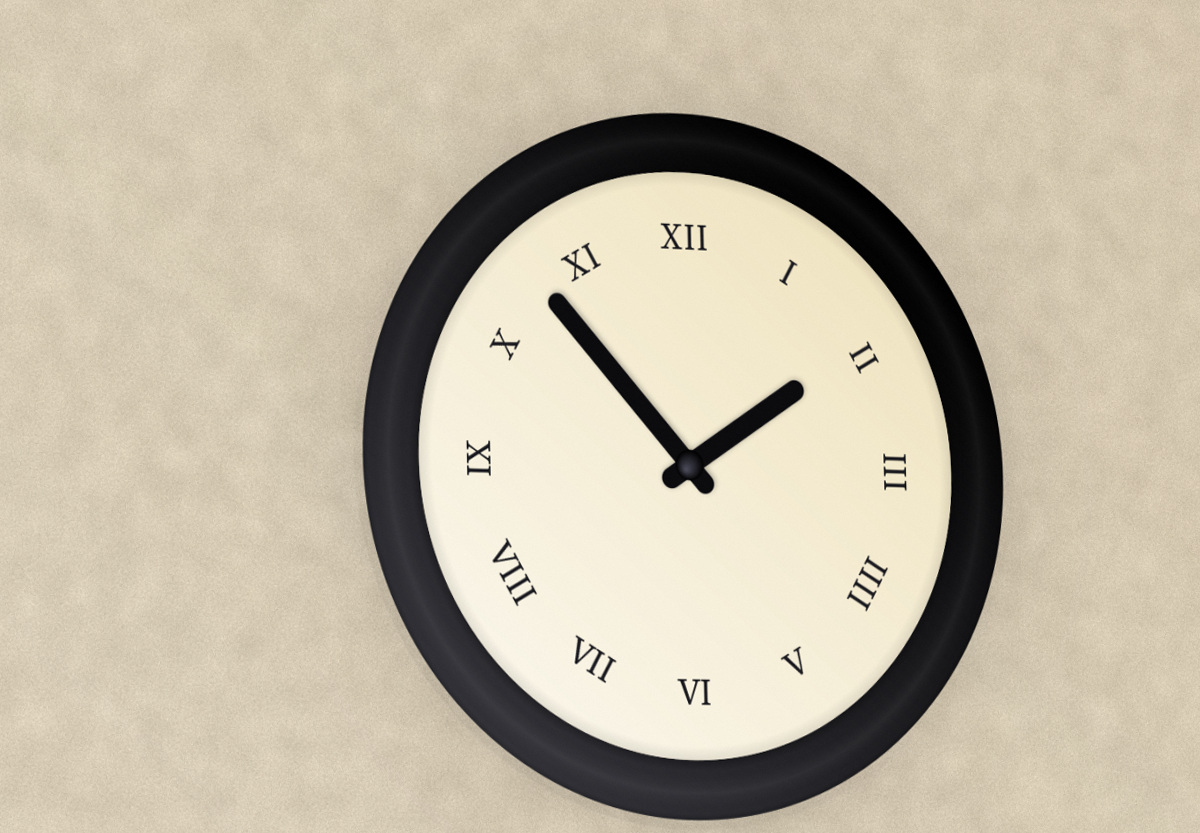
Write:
1,53
